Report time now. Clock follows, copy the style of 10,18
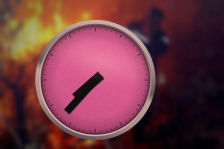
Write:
7,37
